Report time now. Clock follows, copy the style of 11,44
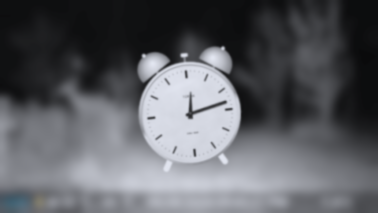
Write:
12,13
